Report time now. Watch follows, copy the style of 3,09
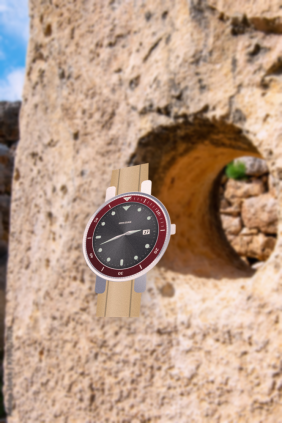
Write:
2,42
